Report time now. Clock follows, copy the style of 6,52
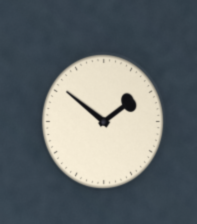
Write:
1,51
